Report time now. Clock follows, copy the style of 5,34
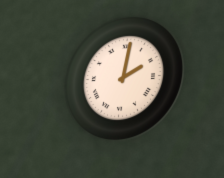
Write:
2,01
